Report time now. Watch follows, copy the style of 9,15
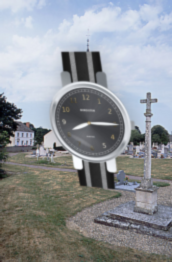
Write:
8,15
